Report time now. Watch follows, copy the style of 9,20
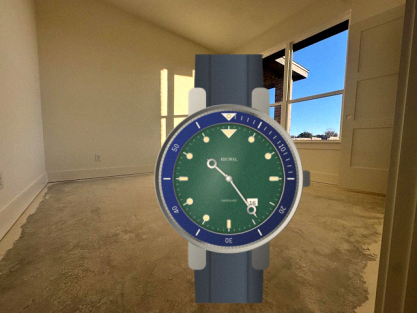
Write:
10,24
